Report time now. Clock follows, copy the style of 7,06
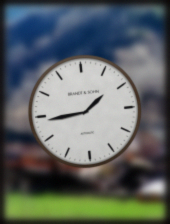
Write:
1,44
